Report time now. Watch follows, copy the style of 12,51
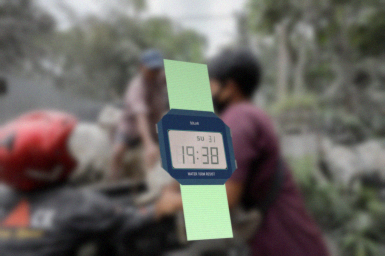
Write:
19,38
